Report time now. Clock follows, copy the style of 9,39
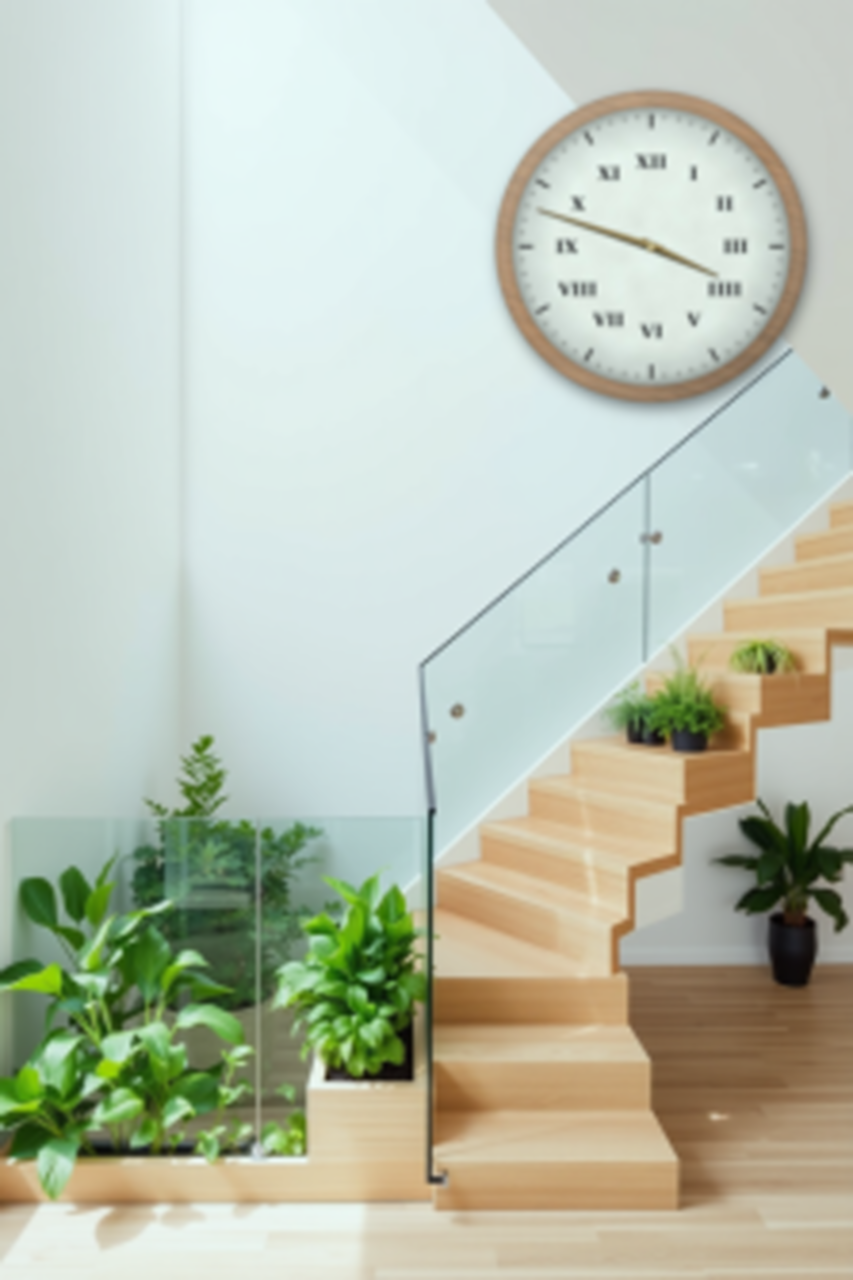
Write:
3,48
